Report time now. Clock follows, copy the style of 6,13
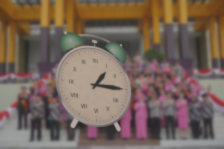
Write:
1,15
